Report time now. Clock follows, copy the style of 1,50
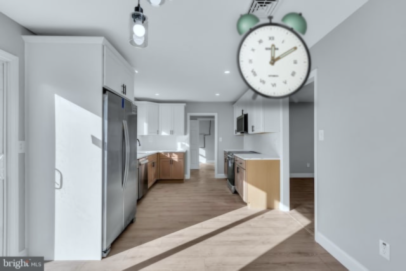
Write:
12,10
